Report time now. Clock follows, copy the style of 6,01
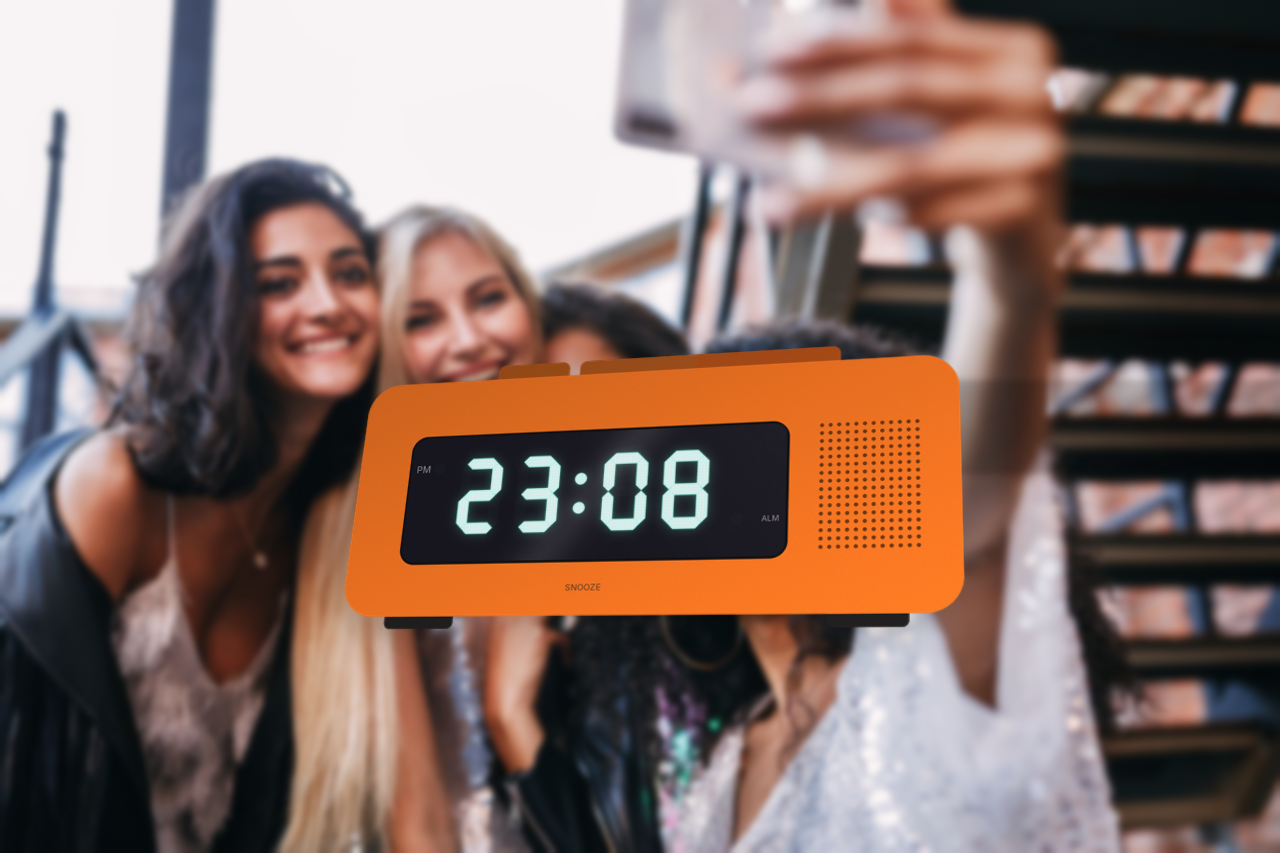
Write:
23,08
